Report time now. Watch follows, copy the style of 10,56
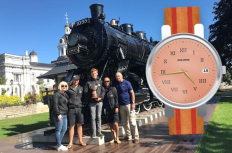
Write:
4,44
